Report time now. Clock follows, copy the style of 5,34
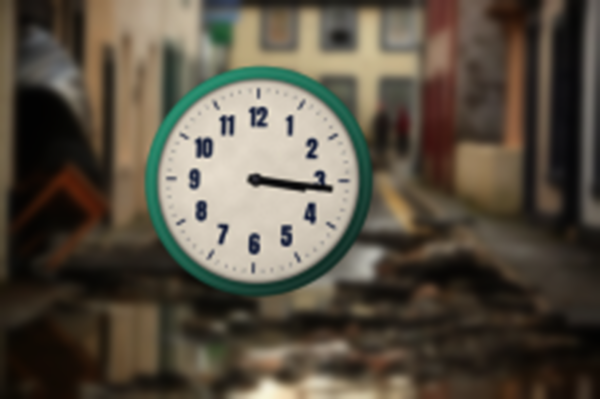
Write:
3,16
